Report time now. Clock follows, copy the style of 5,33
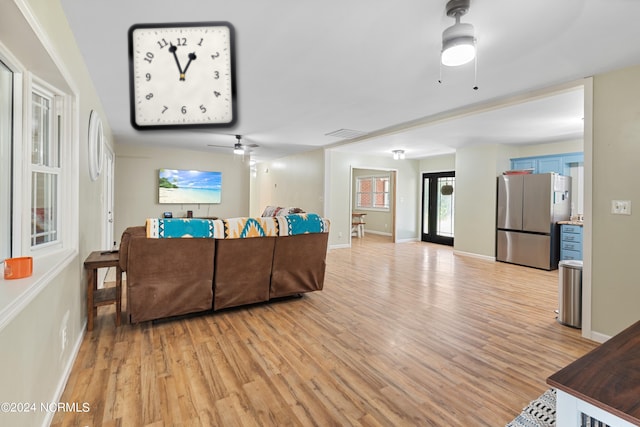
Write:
12,57
